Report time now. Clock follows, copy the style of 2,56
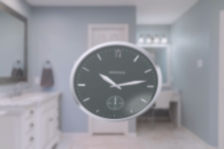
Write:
10,13
